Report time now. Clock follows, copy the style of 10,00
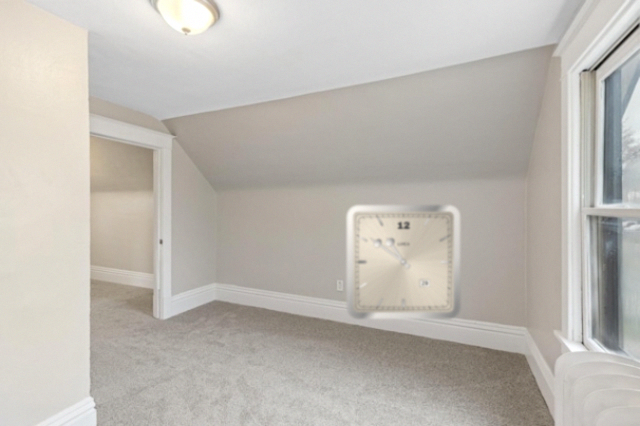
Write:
10,51
